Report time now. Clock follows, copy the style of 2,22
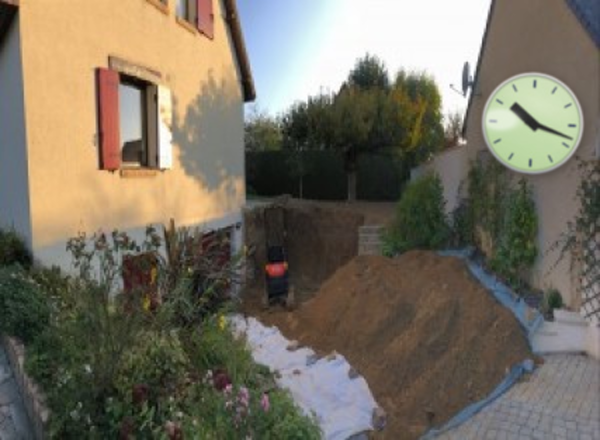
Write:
10,18
